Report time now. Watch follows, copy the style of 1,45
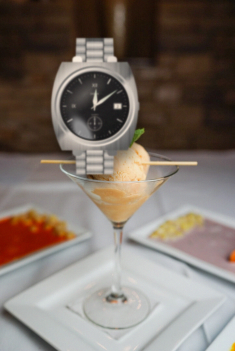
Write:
12,09
